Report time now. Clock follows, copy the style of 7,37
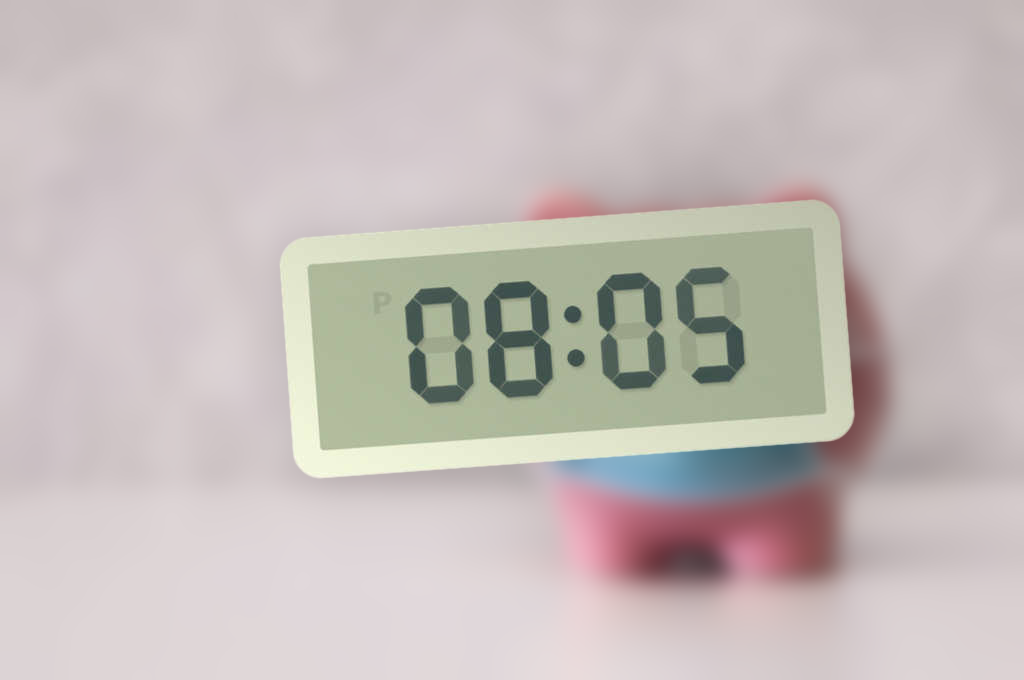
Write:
8,05
